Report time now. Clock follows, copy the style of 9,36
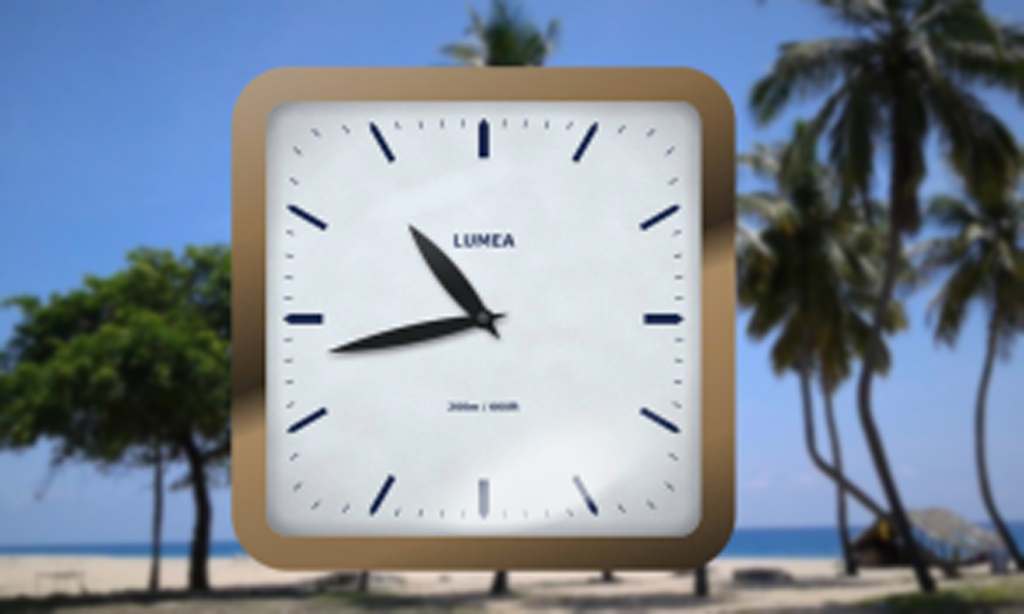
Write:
10,43
